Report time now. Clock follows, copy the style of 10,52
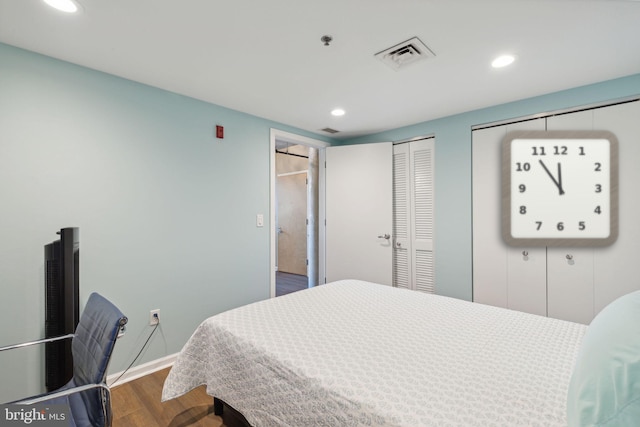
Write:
11,54
